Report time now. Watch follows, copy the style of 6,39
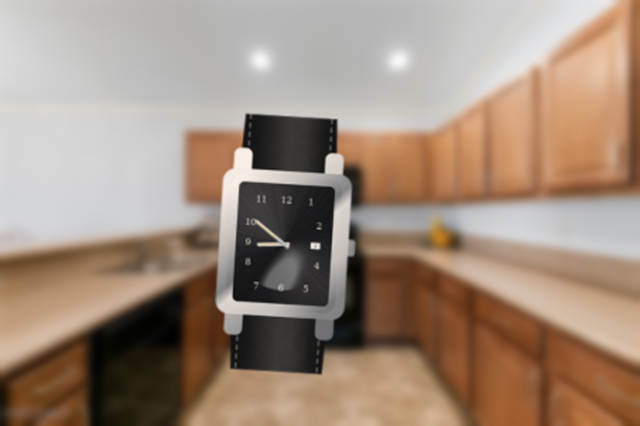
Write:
8,51
